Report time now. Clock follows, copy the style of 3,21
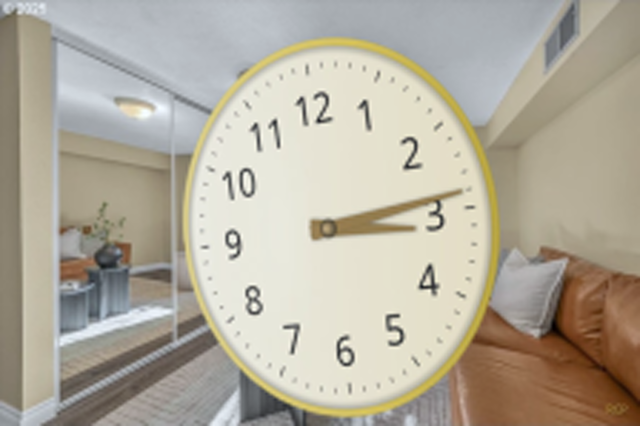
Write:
3,14
